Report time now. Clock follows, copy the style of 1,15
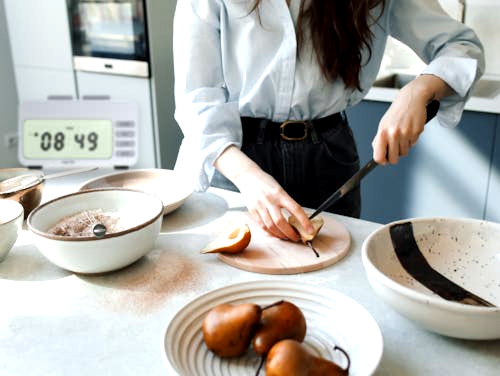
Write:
8,49
